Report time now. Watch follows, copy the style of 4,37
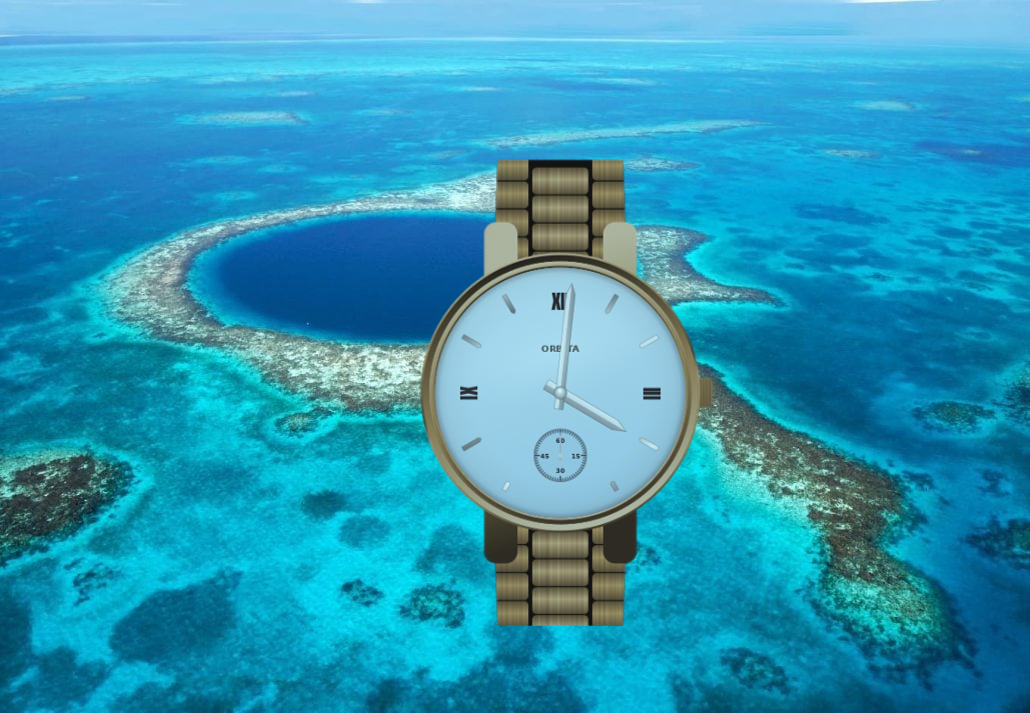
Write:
4,01
